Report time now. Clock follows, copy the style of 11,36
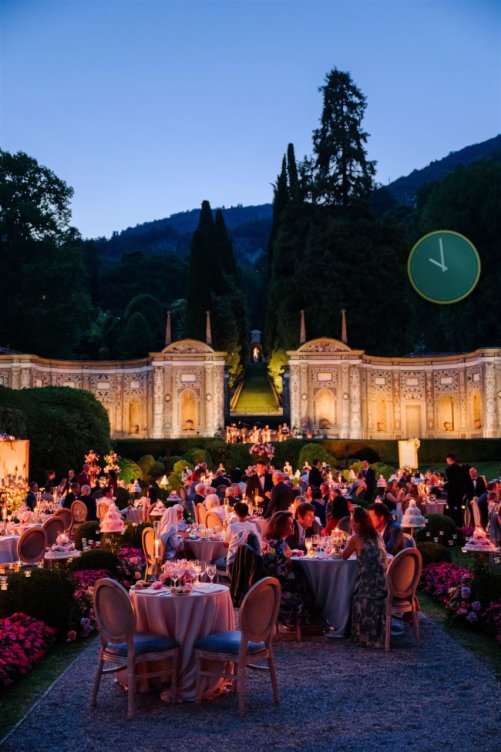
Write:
9,59
